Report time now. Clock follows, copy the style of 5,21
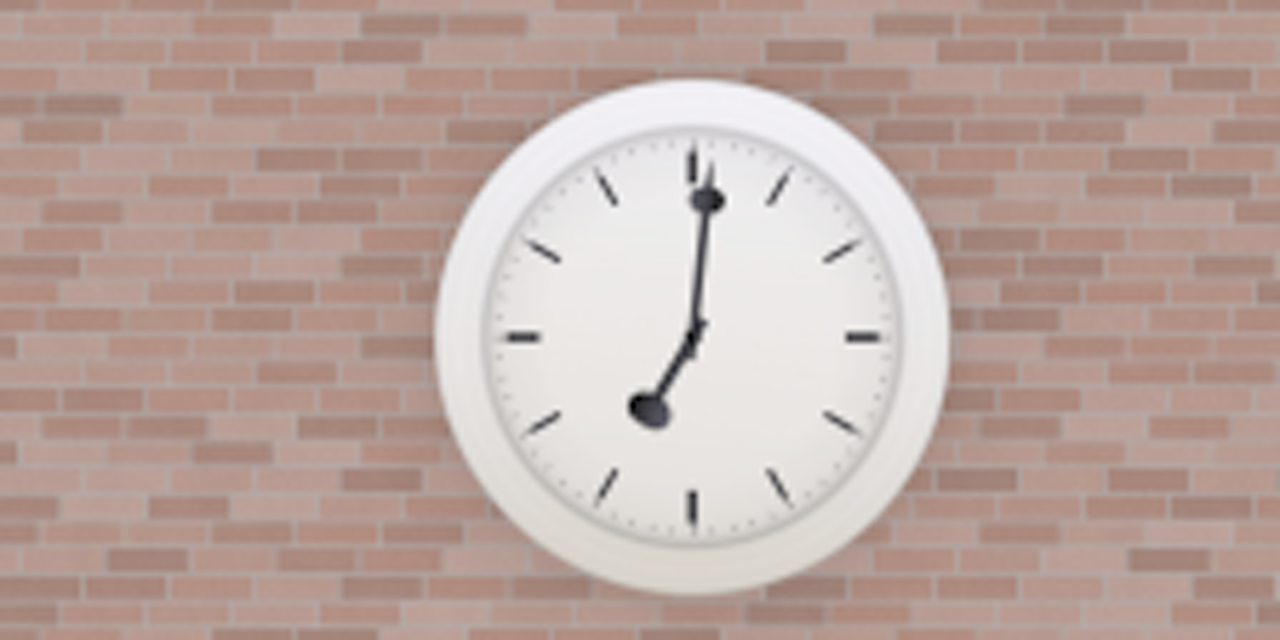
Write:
7,01
